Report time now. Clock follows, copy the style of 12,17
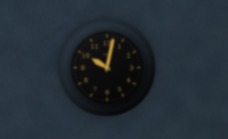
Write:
10,02
